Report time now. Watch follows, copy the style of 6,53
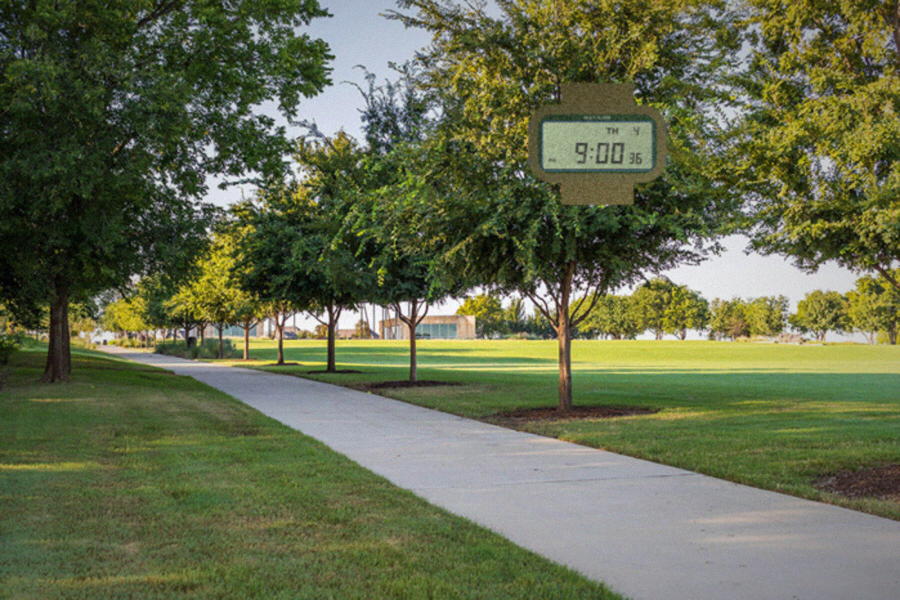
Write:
9,00
